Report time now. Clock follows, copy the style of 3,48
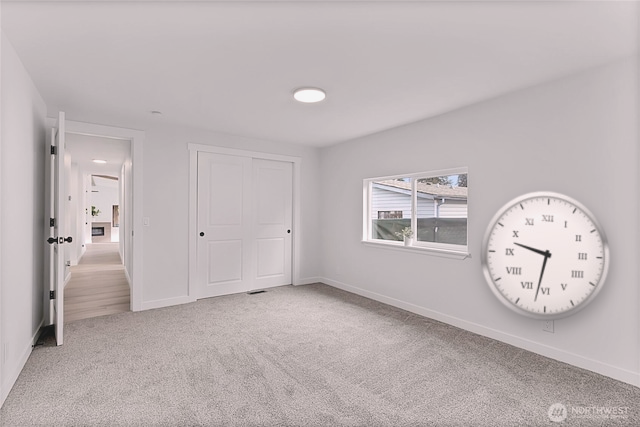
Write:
9,32
